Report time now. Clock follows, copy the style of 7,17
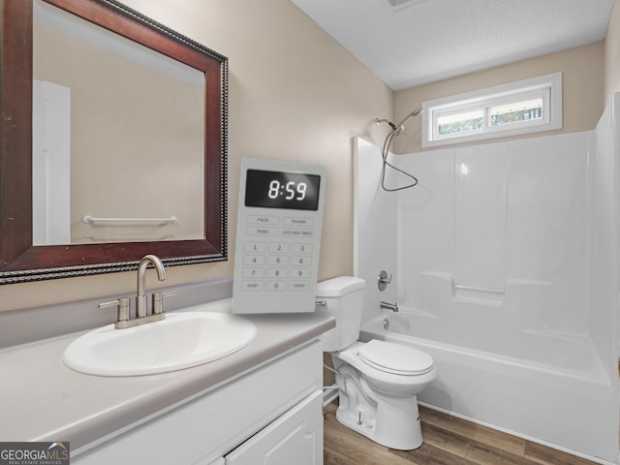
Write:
8,59
